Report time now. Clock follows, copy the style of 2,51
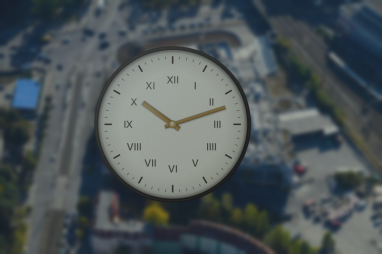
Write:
10,12
